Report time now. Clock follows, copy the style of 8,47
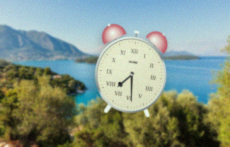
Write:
7,29
